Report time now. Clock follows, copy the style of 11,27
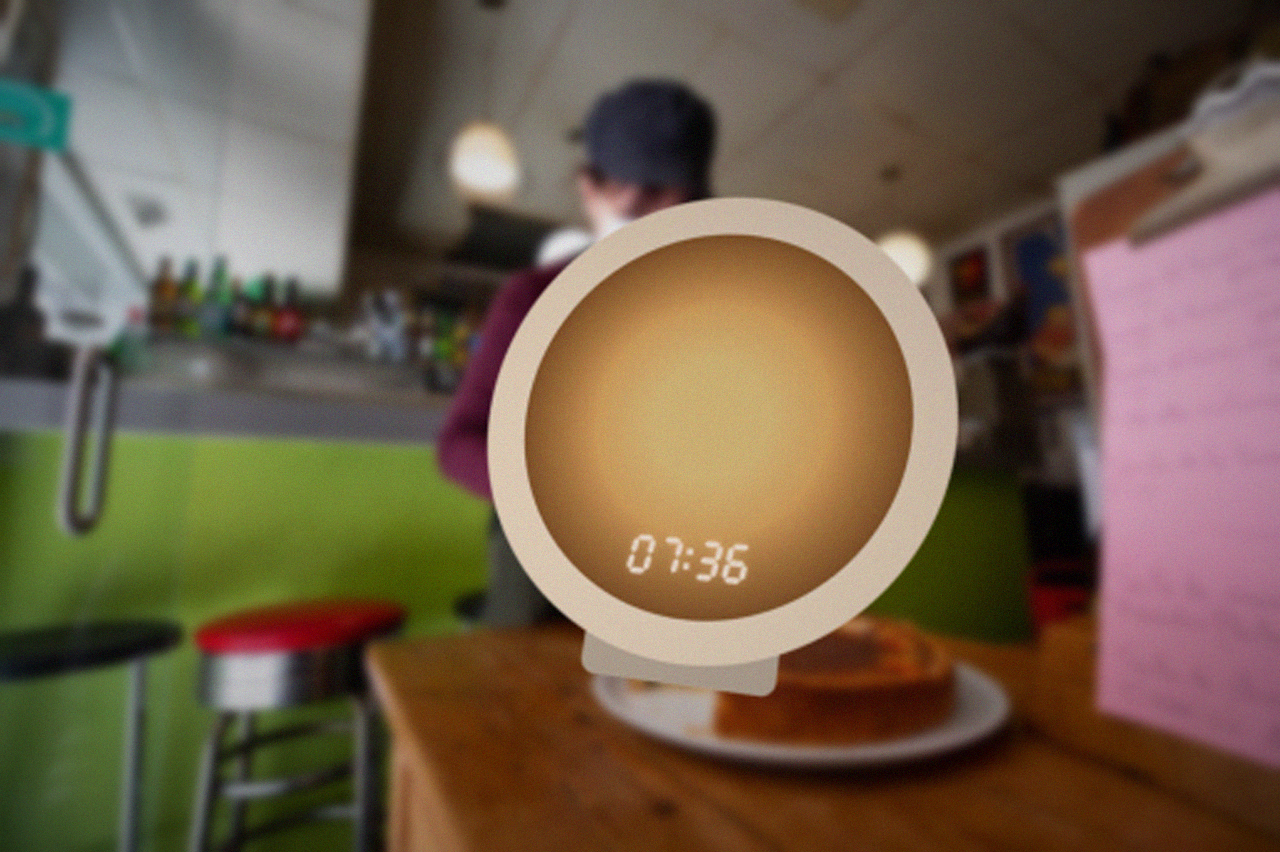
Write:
7,36
